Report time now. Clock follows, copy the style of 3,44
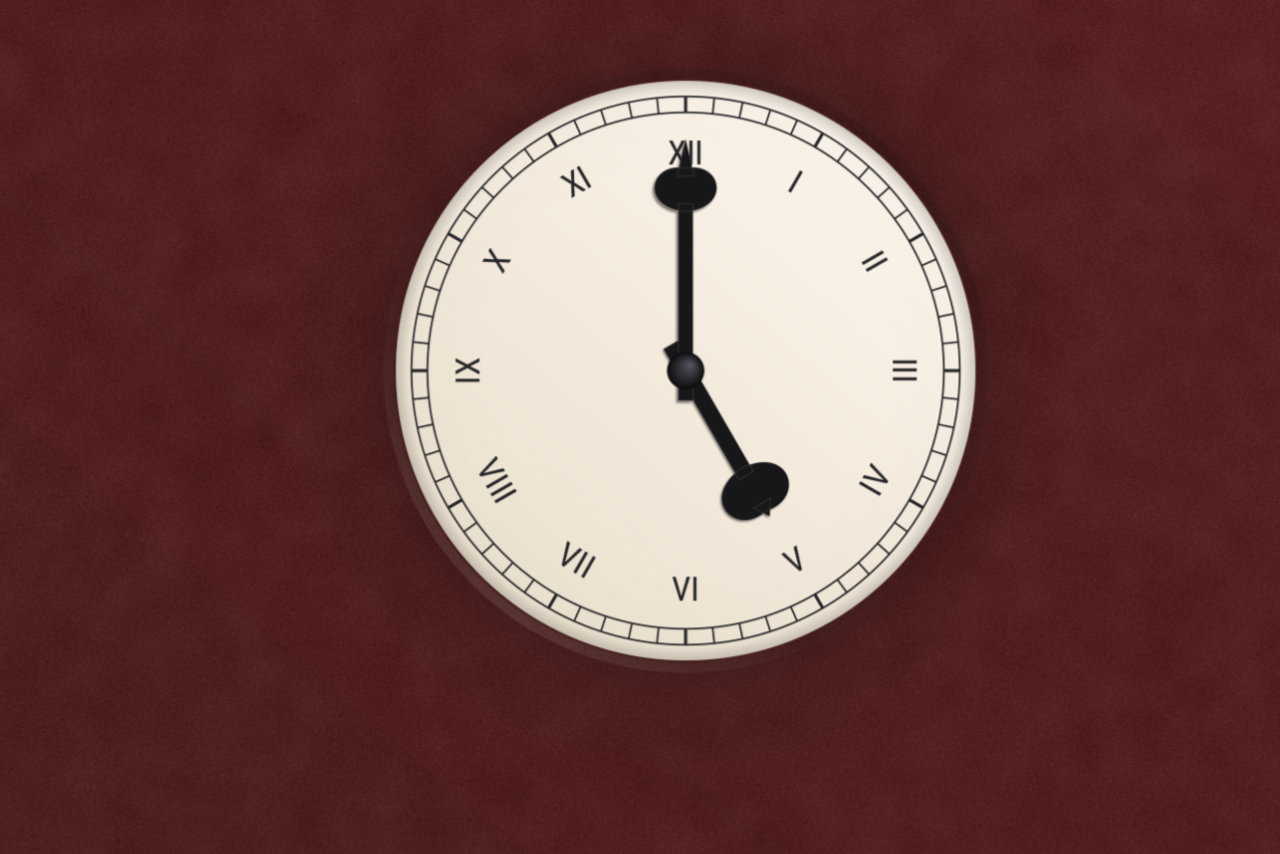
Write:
5,00
